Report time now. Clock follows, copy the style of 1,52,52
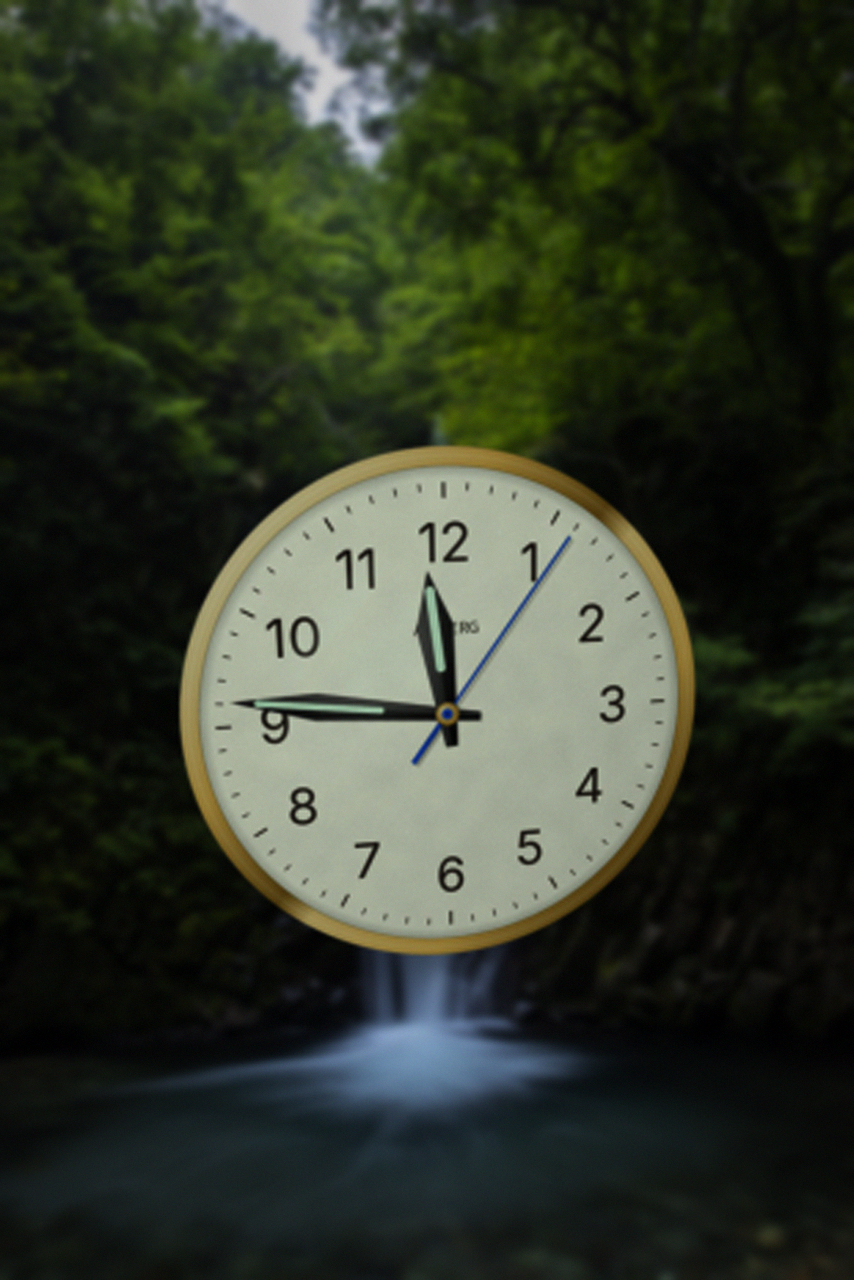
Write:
11,46,06
